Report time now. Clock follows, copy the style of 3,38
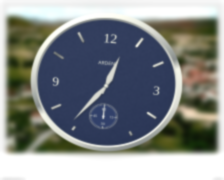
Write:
12,36
